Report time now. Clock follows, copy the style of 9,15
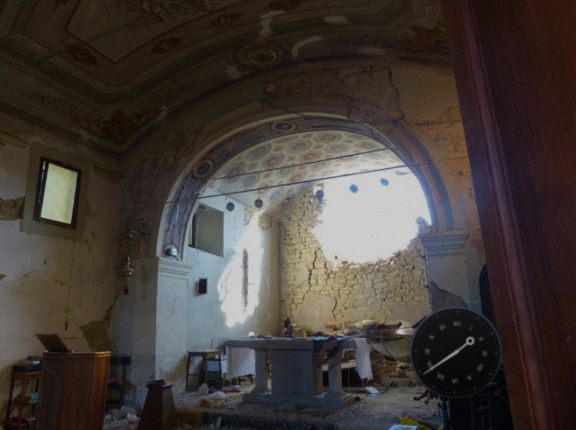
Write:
1,39
